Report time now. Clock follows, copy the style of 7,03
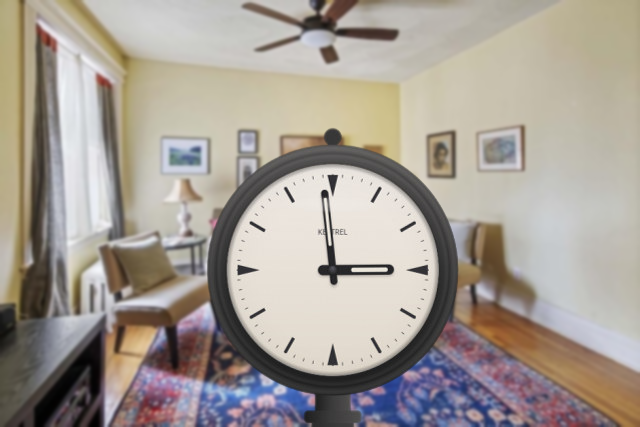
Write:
2,59
